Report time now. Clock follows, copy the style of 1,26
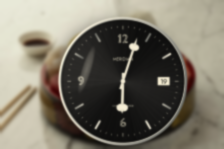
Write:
6,03
